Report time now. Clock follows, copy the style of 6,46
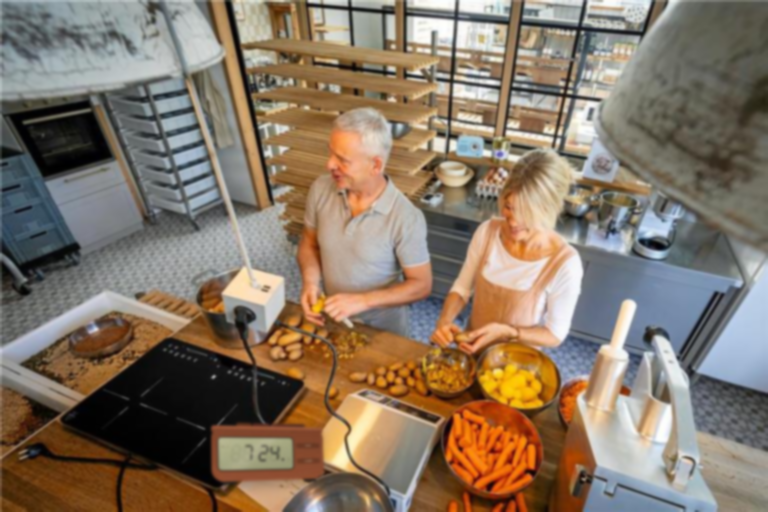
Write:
7,24
